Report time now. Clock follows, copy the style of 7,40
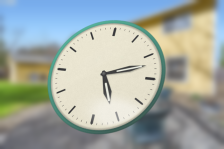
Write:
5,12
